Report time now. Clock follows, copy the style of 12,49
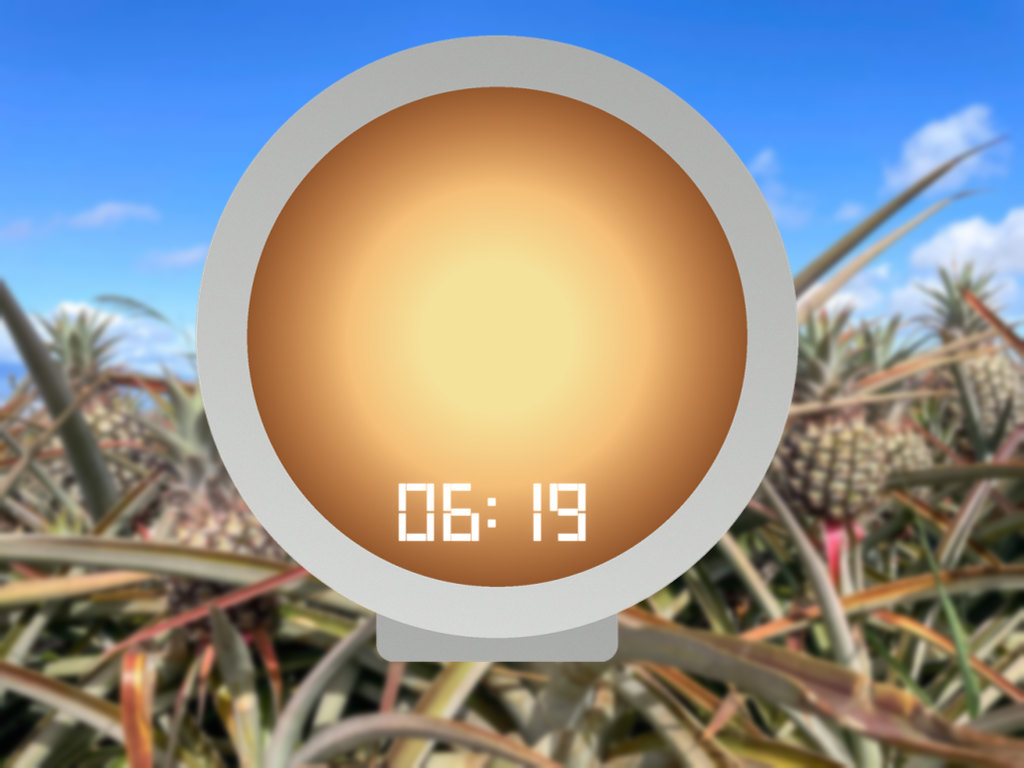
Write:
6,19
